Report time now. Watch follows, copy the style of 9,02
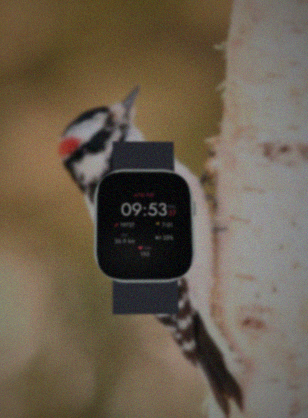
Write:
9,53
